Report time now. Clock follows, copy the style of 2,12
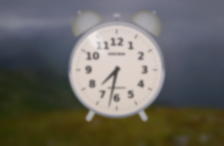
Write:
7,32
